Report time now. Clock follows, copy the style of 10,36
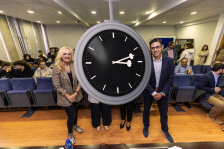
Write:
3,12
